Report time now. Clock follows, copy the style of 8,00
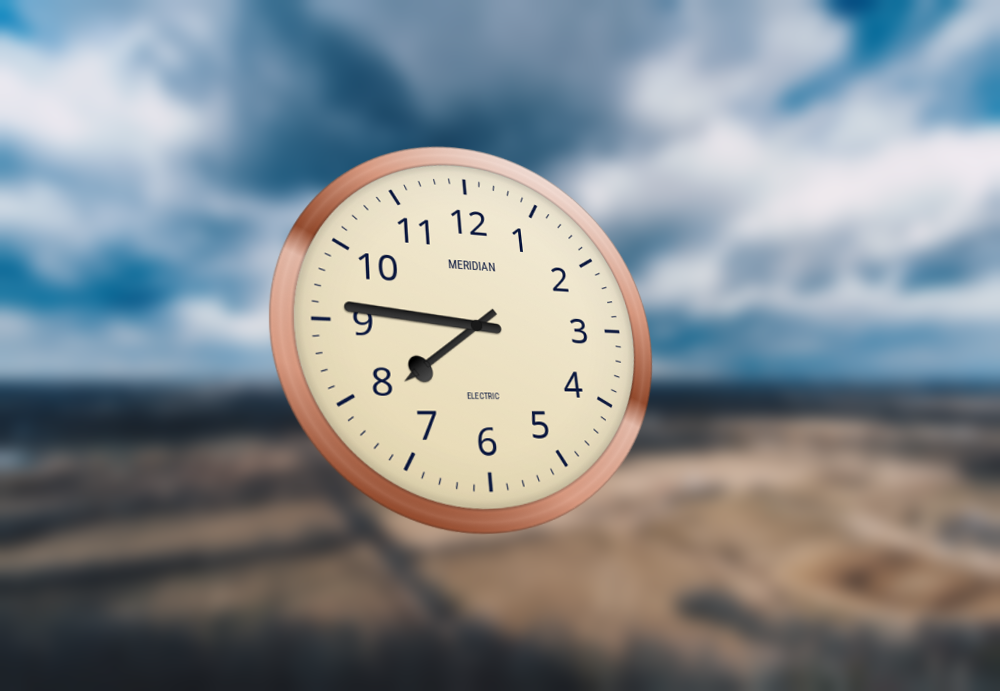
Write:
7,46
